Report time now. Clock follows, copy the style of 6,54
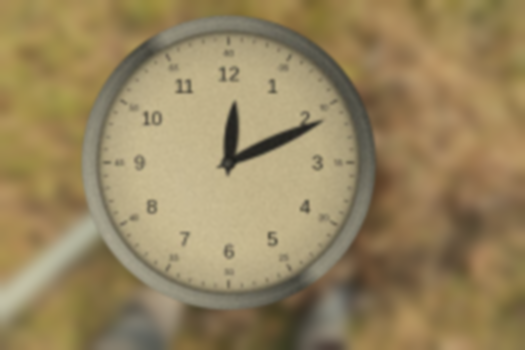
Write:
12,11
